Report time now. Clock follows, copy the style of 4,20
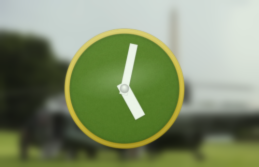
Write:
5,02
